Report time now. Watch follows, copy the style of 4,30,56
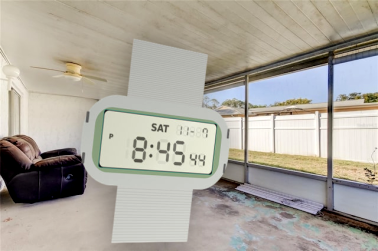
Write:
8,45,44
